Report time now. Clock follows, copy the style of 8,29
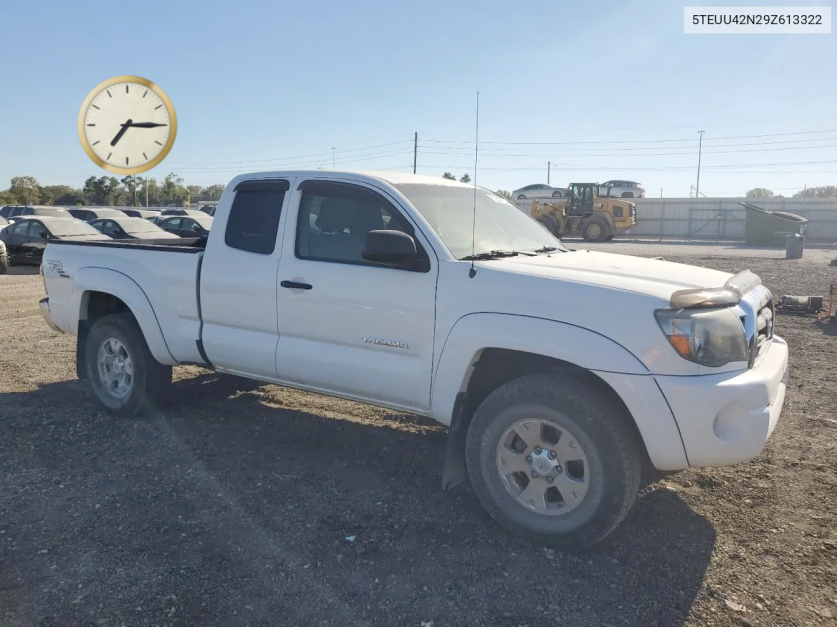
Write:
7,15
